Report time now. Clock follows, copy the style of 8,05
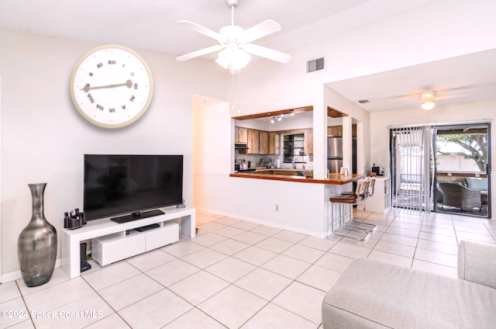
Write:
2,44
